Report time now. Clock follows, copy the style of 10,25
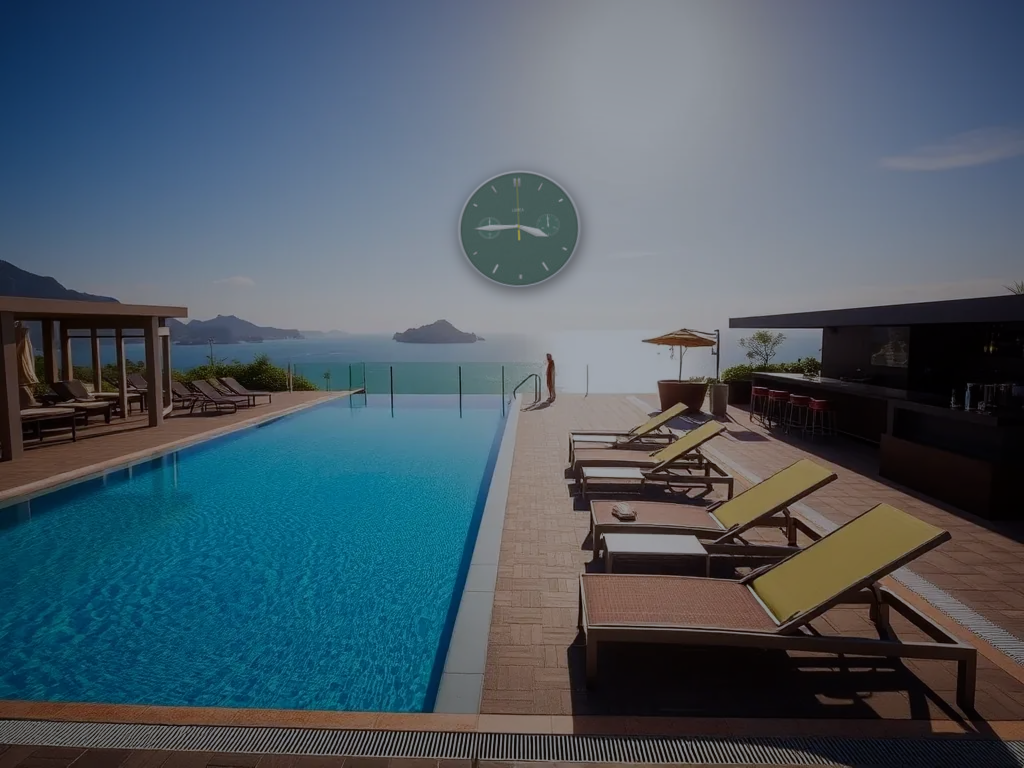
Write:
3,45
